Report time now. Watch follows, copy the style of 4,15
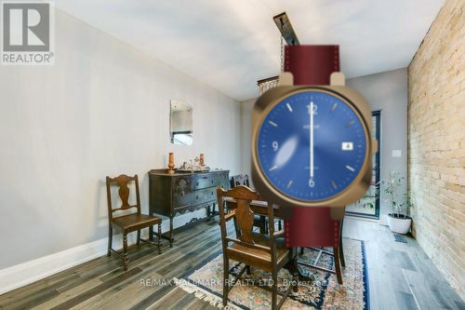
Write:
6,00
